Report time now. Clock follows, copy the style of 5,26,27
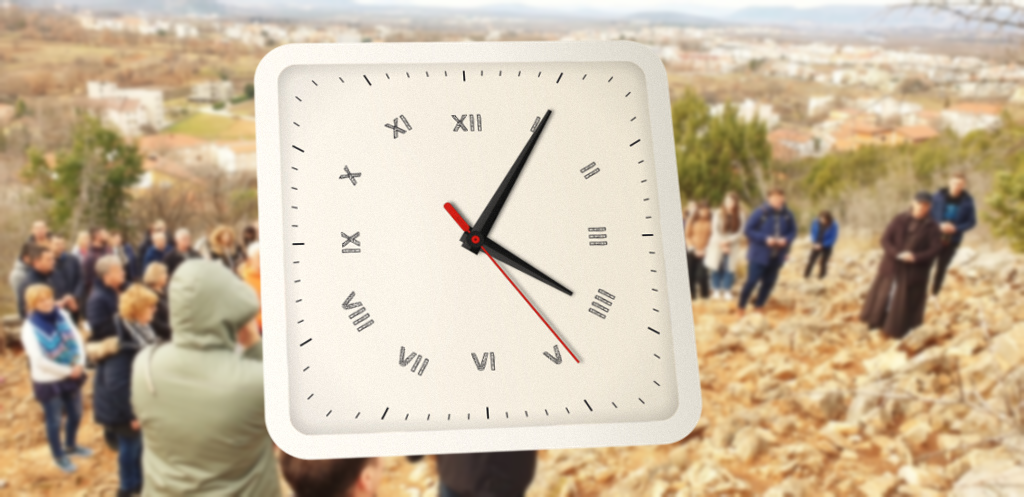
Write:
4,05,24
